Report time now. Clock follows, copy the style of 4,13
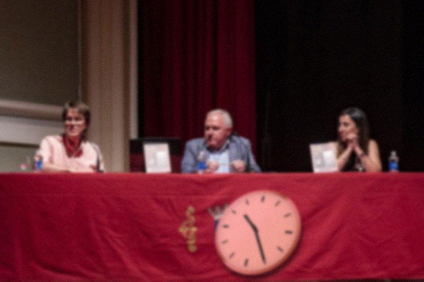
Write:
10,25
